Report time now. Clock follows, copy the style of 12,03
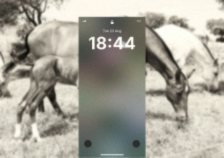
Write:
18,44
